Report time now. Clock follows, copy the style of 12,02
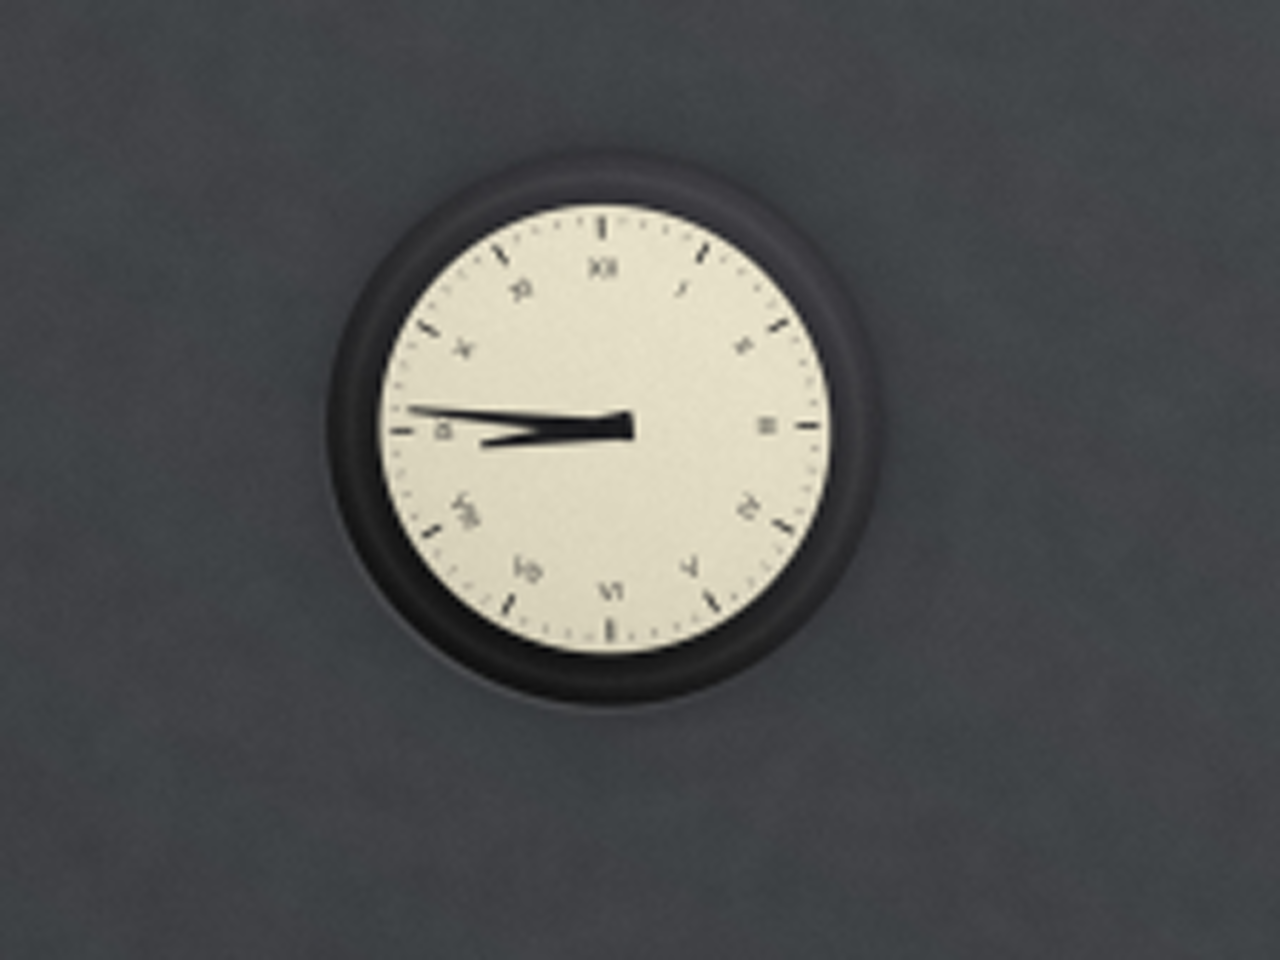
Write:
8,46
